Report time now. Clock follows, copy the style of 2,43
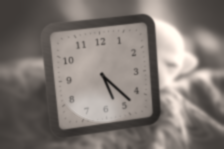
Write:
5,23
